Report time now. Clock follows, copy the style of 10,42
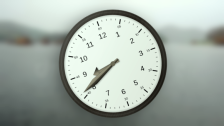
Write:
8,41
